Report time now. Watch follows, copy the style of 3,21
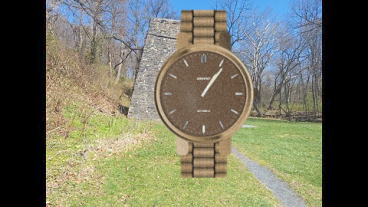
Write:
1,06
